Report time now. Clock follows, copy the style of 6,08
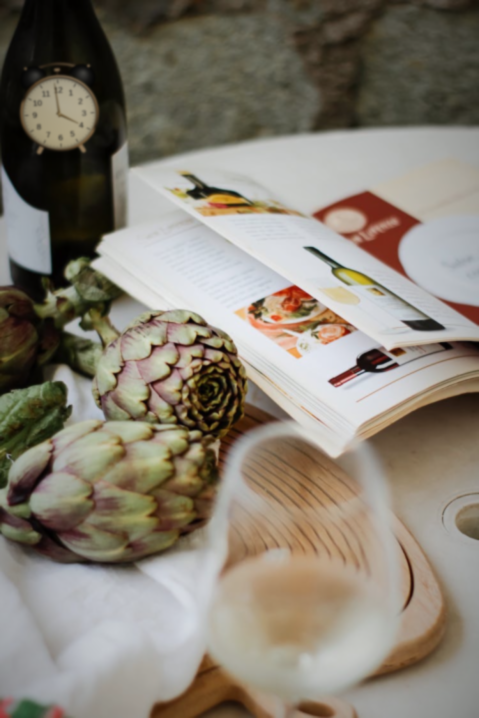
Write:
3,59
